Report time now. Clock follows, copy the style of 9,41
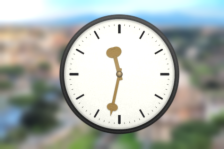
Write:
11,32
